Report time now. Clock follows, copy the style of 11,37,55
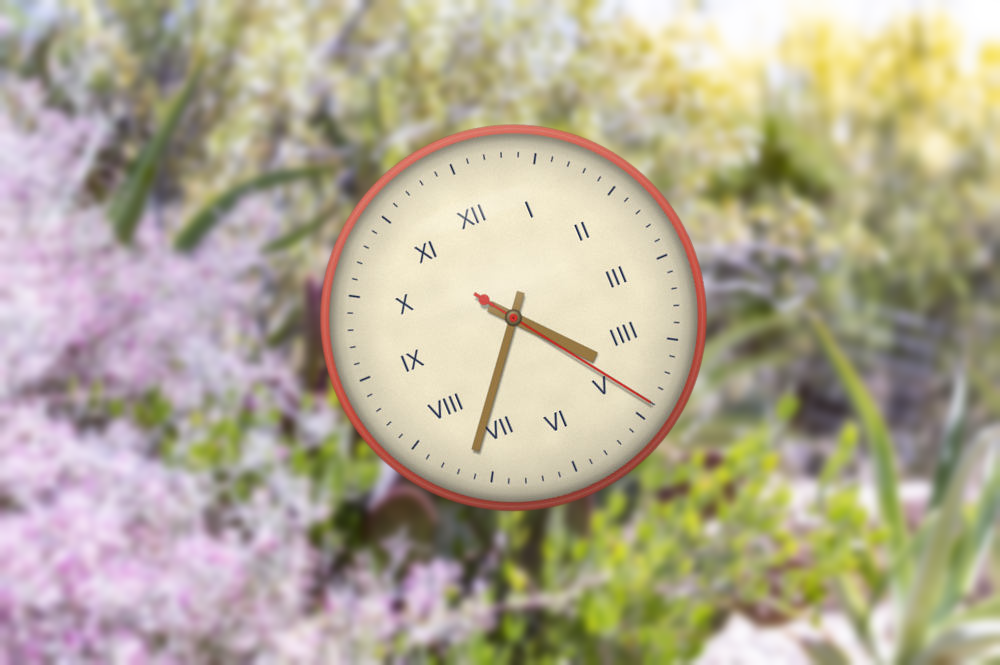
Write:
4,36,24
